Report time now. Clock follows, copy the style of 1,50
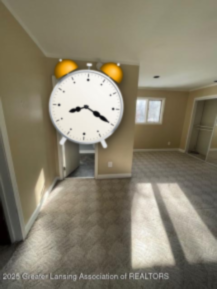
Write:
8,20
